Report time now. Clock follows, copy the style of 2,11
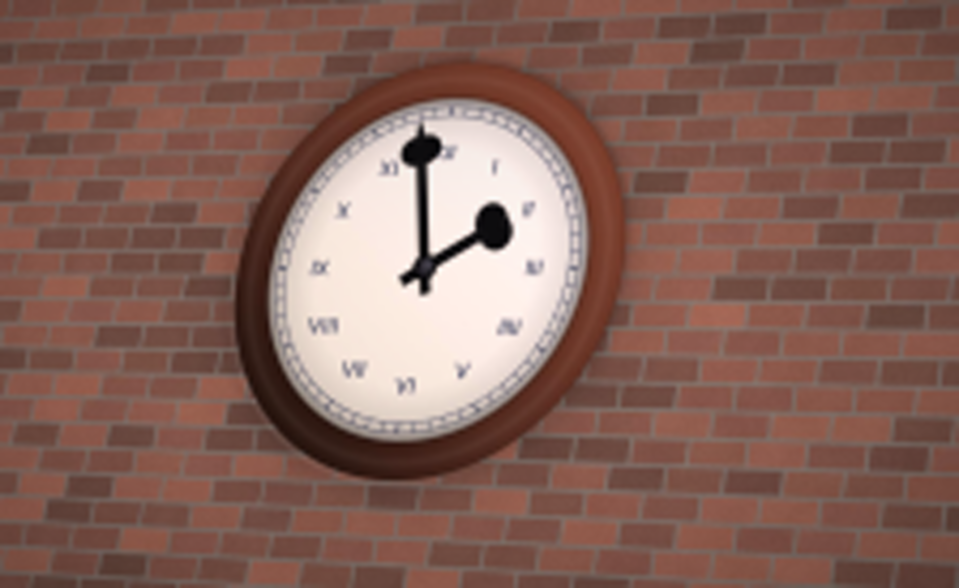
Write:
1,58
